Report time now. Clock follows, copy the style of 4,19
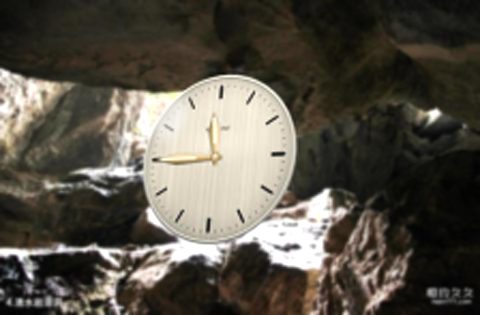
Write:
11,45
